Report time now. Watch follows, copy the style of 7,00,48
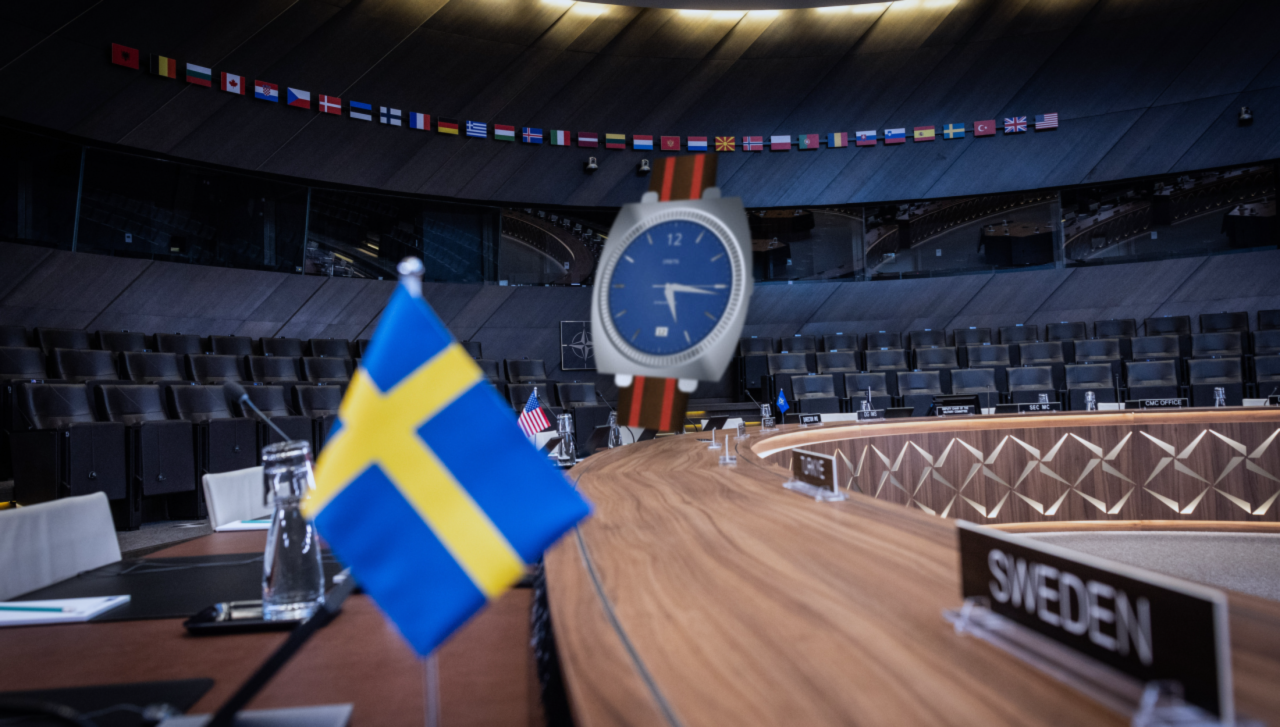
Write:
5,16,15
